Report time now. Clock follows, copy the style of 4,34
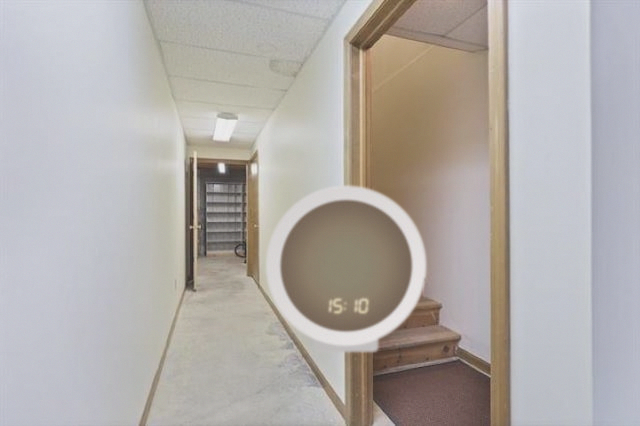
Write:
15,10
